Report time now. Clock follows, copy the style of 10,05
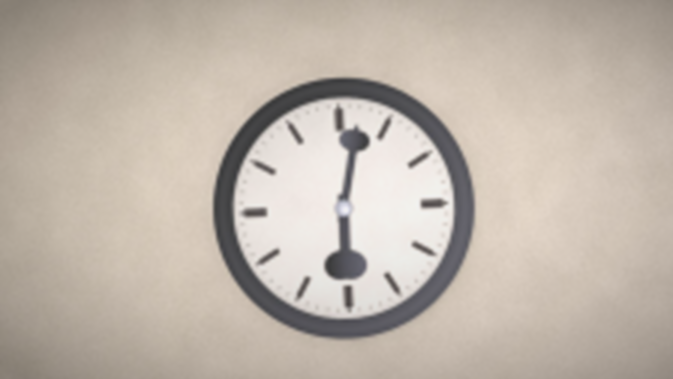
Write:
6,02
